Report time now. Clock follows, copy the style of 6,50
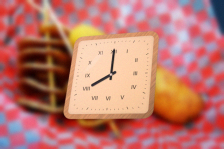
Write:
8,00
